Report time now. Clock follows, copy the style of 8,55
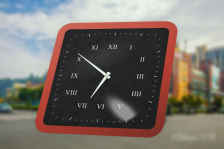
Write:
6,51
